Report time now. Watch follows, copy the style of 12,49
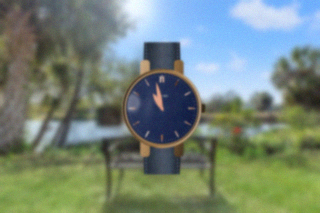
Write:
10,58
